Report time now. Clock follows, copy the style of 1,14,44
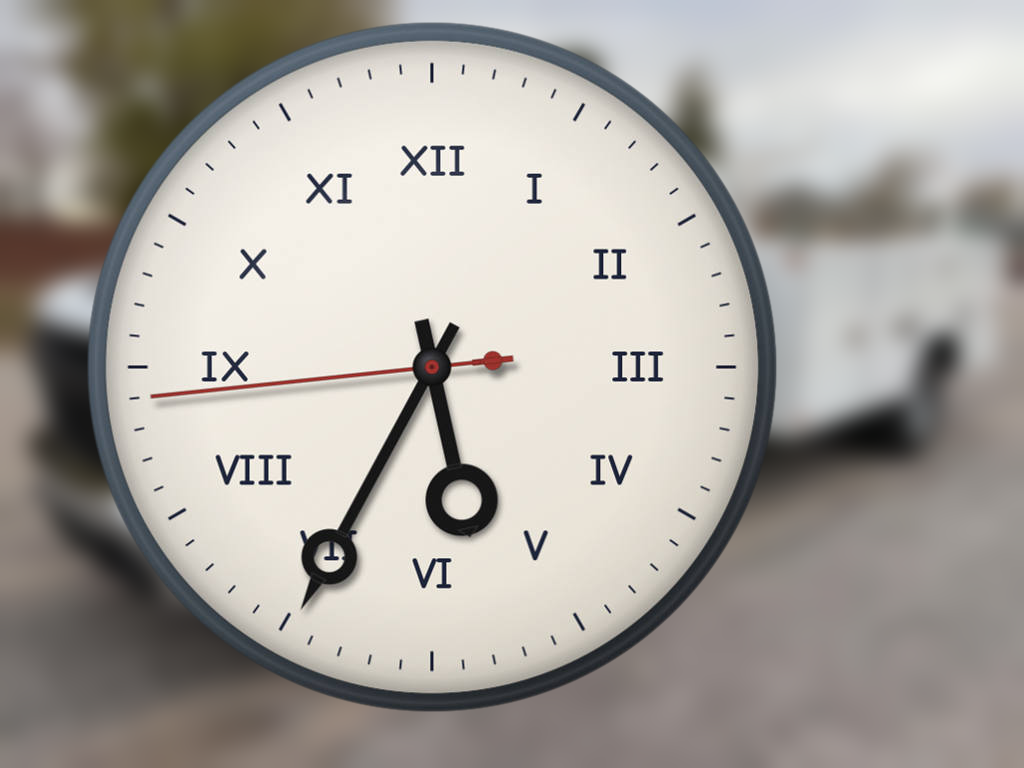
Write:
5,34,44
